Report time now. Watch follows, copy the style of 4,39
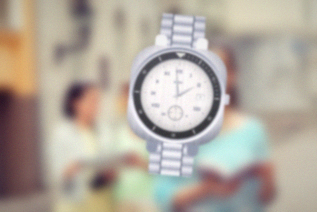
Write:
1,59
